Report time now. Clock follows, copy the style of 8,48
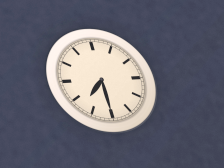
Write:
7,30
